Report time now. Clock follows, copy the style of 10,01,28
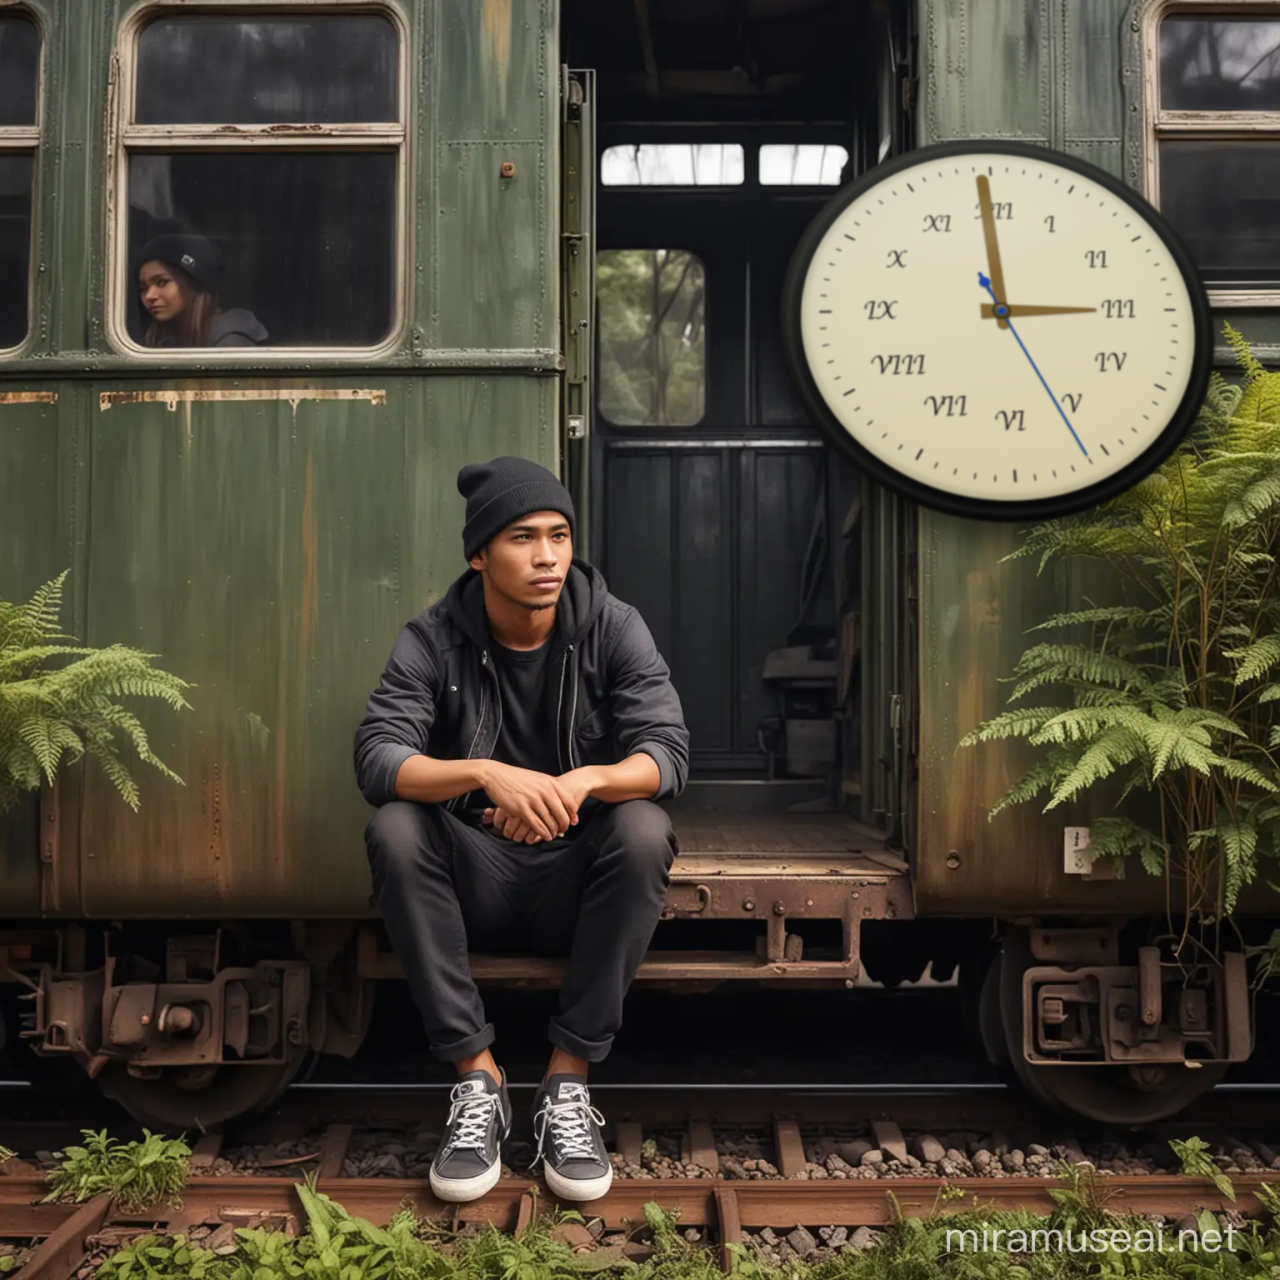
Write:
2,59,26
